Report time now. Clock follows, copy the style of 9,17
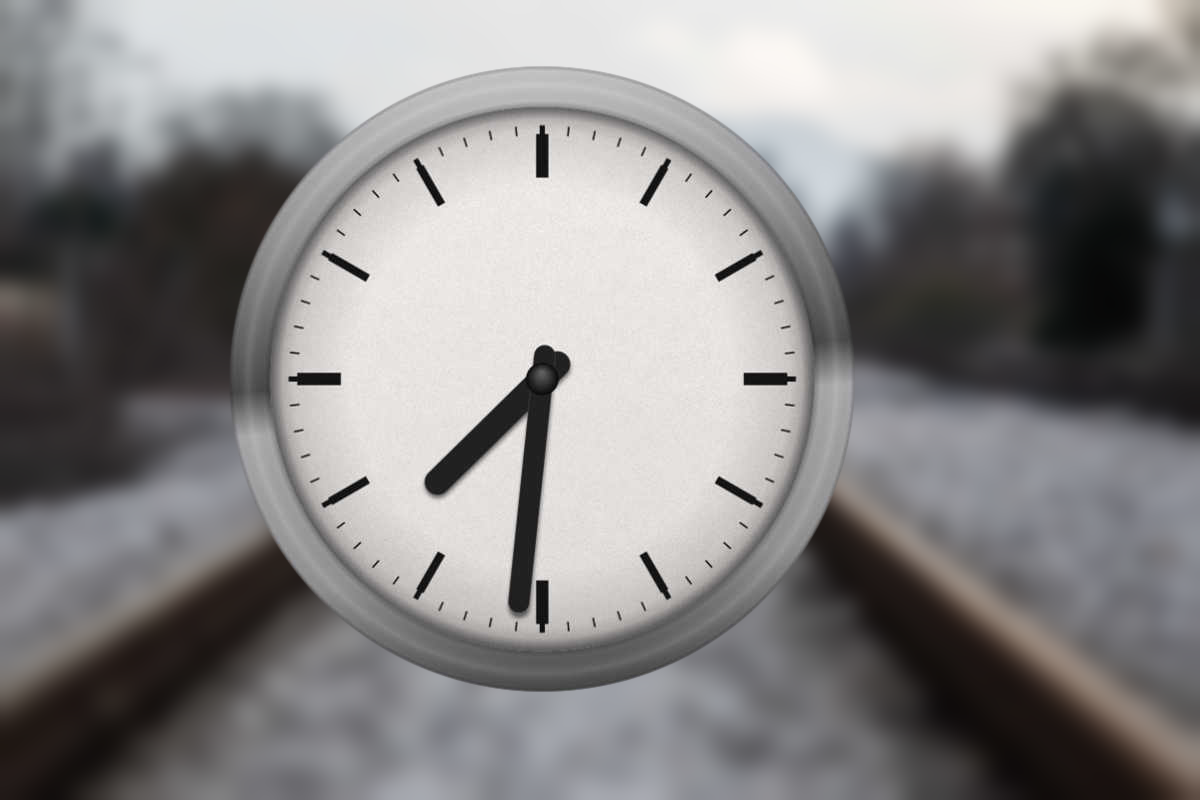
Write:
7,31
